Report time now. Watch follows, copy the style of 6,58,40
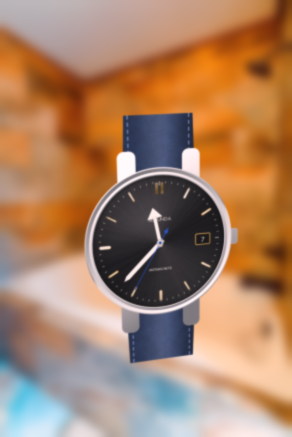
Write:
11,37,35
